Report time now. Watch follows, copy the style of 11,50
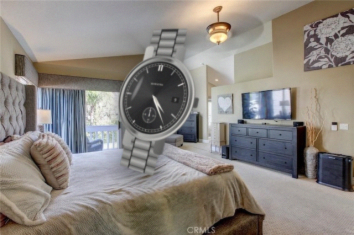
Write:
4,24
